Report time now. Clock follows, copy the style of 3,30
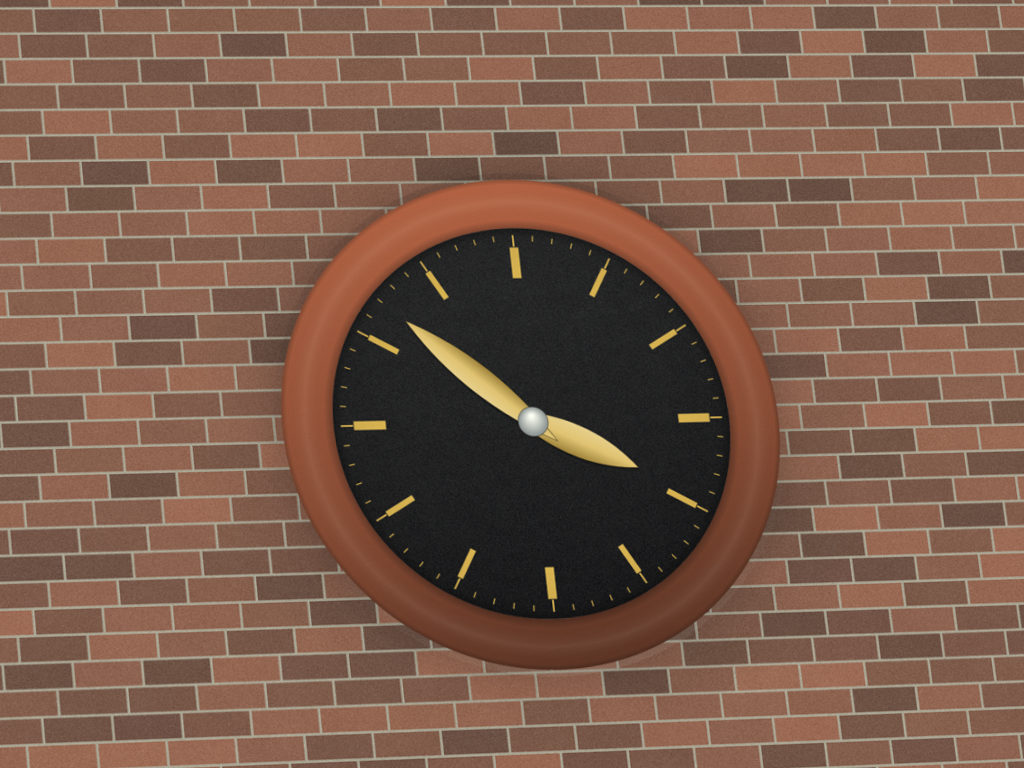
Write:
3,52
